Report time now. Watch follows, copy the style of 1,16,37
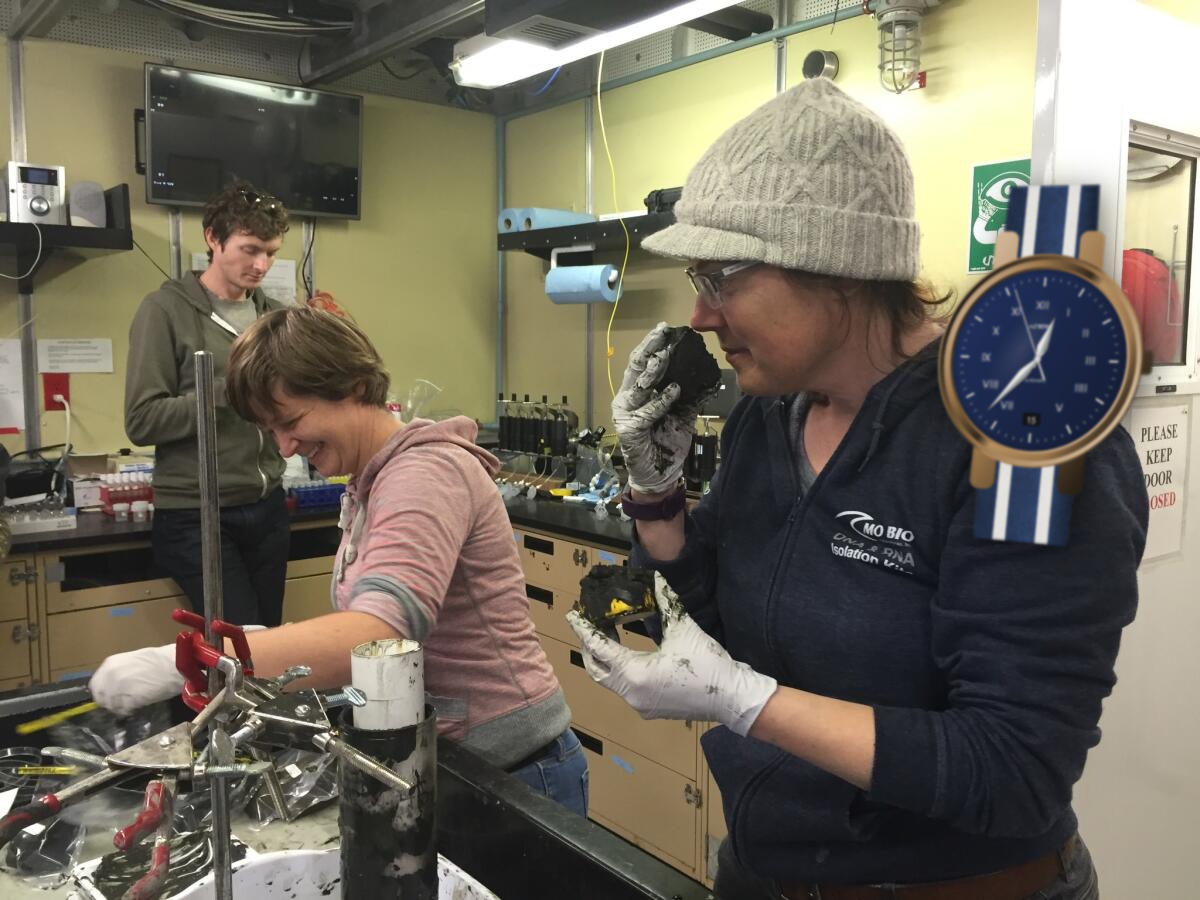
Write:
12,36,56
